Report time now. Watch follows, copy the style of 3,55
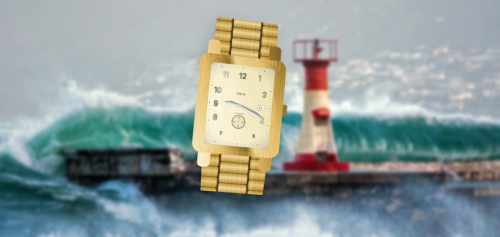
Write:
9,19
